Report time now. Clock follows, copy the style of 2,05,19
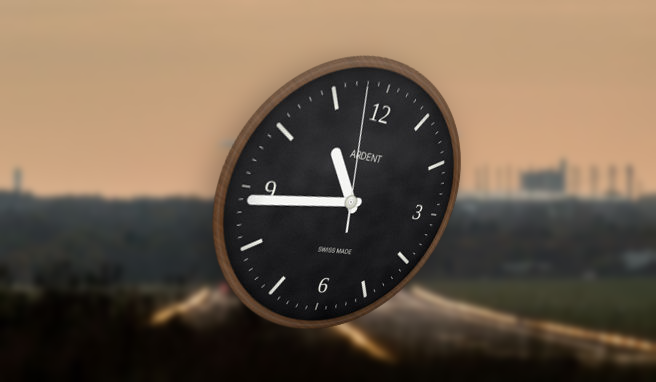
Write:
10,43,58
